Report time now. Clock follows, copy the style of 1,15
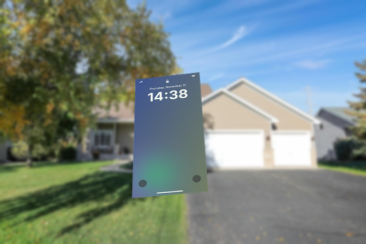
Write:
14,38
